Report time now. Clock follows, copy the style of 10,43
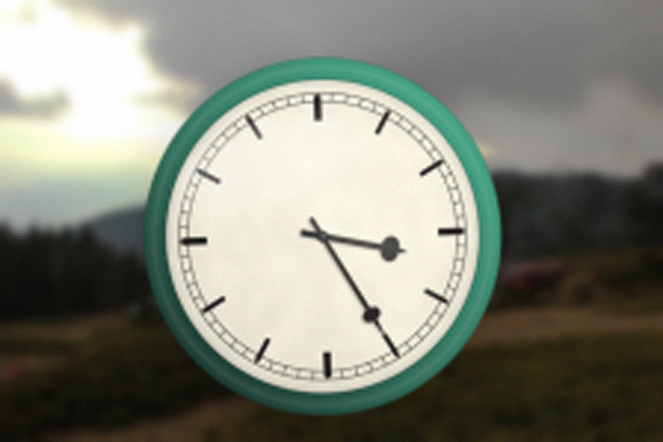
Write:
3,25
